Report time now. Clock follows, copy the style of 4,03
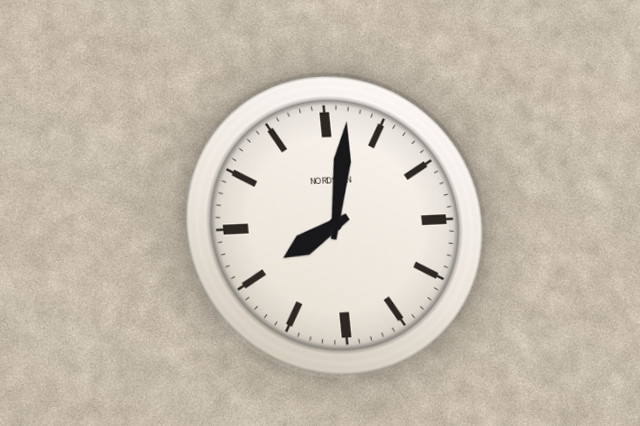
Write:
8,02
